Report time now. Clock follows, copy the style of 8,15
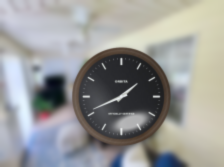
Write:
1,41
